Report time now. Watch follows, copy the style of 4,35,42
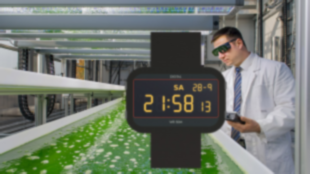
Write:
21,58,13
